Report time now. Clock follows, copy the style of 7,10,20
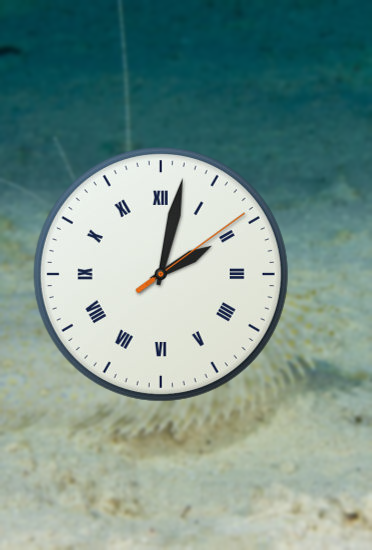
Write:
2,02,09
